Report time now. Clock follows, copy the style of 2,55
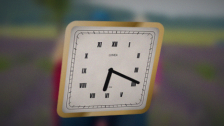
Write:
6,19
